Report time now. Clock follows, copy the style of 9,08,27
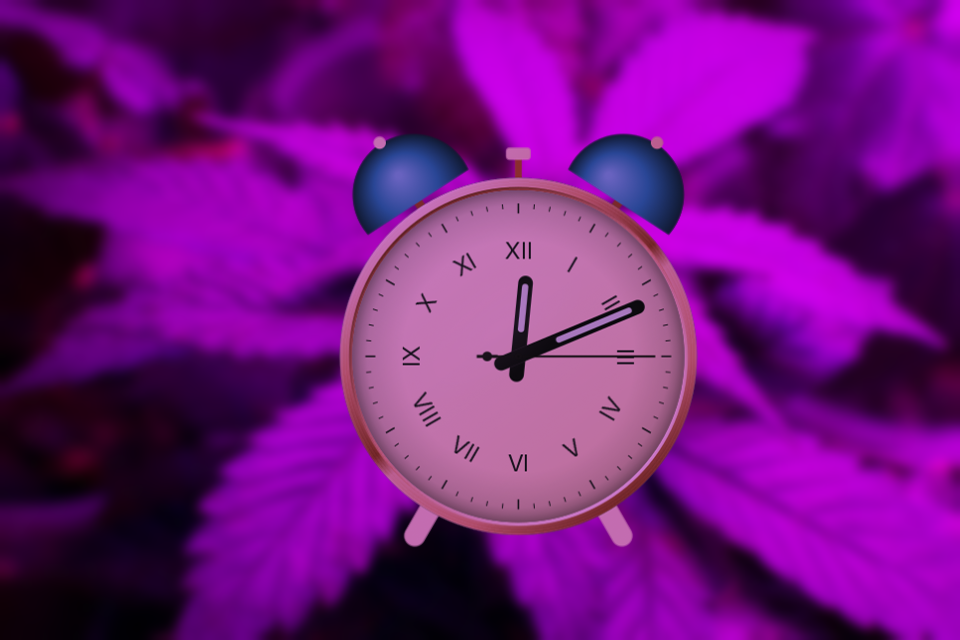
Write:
12,11,15
